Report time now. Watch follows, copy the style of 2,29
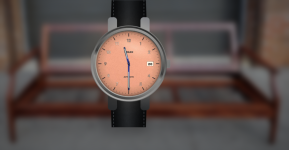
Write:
11,30
